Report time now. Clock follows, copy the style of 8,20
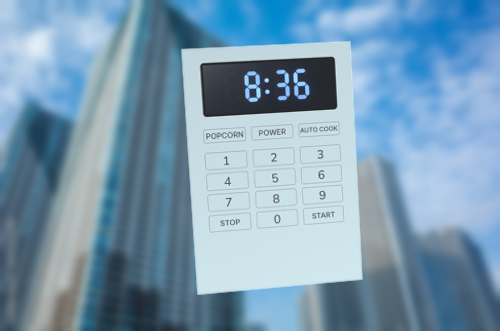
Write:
8,36
